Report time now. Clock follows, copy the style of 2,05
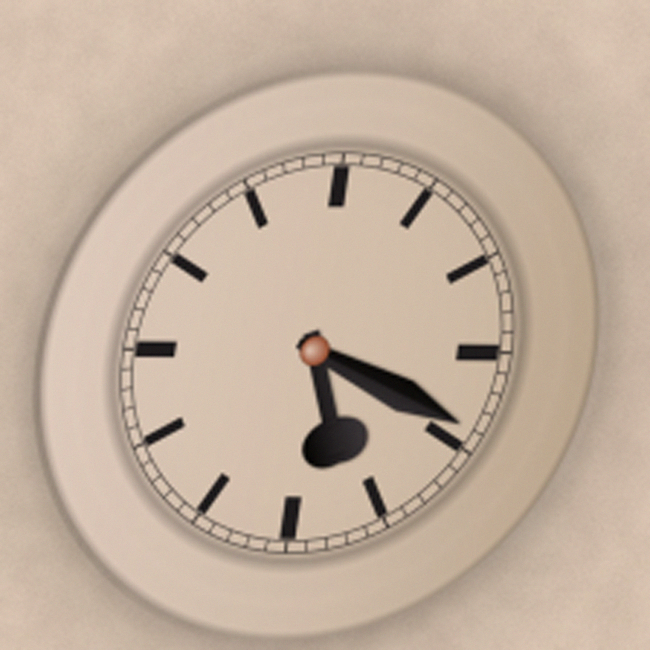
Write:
5,19
